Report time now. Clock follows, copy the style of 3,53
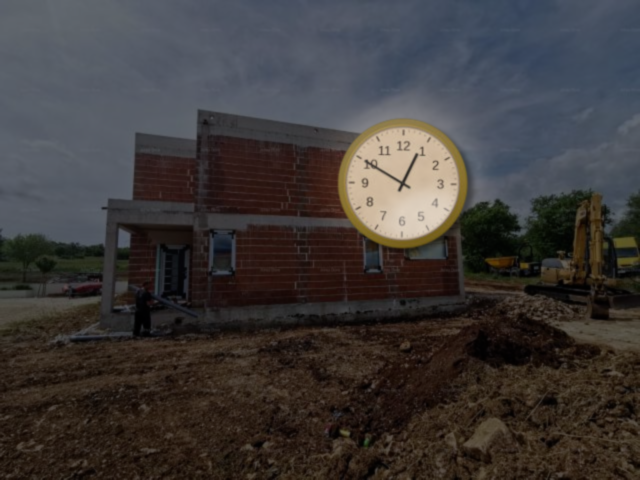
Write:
12,50
